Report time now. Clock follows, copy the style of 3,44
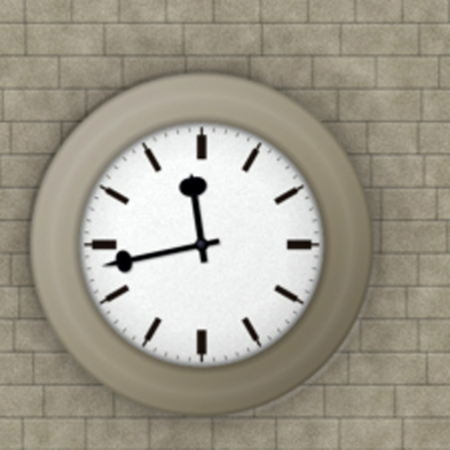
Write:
11,43
